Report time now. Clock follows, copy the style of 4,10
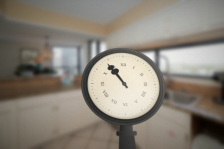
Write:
10,54
